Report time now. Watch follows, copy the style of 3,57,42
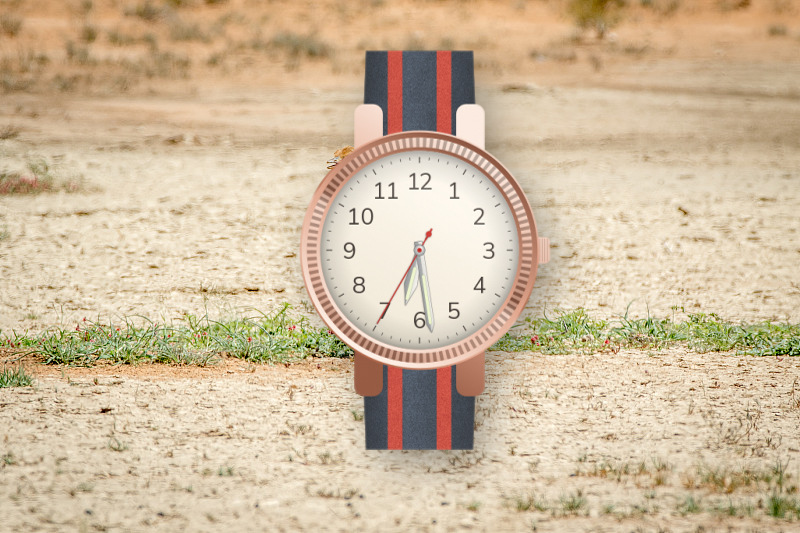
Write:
6,28,35
